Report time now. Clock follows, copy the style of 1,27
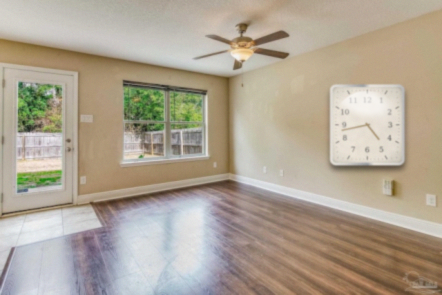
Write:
4,43
